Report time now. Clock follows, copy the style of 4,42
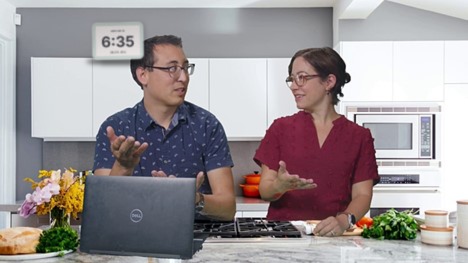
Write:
6,35
